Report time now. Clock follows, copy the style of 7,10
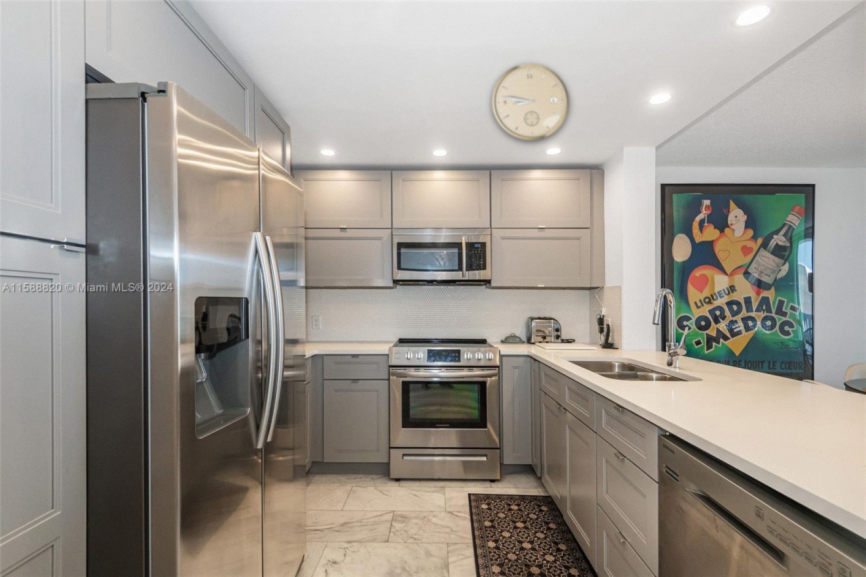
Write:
8,47
